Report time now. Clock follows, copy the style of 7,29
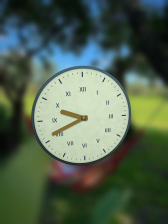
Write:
9,41
